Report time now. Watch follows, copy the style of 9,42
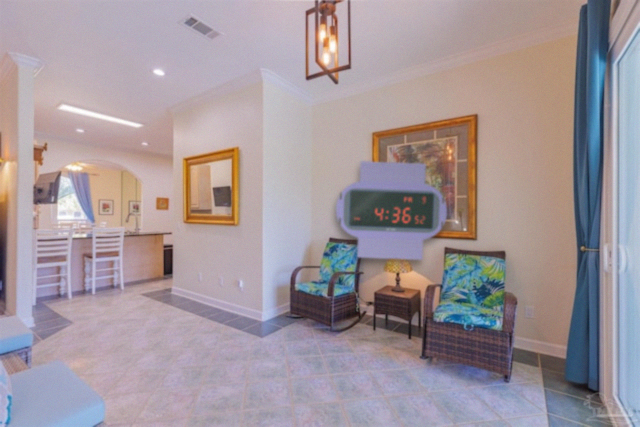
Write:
4,36
